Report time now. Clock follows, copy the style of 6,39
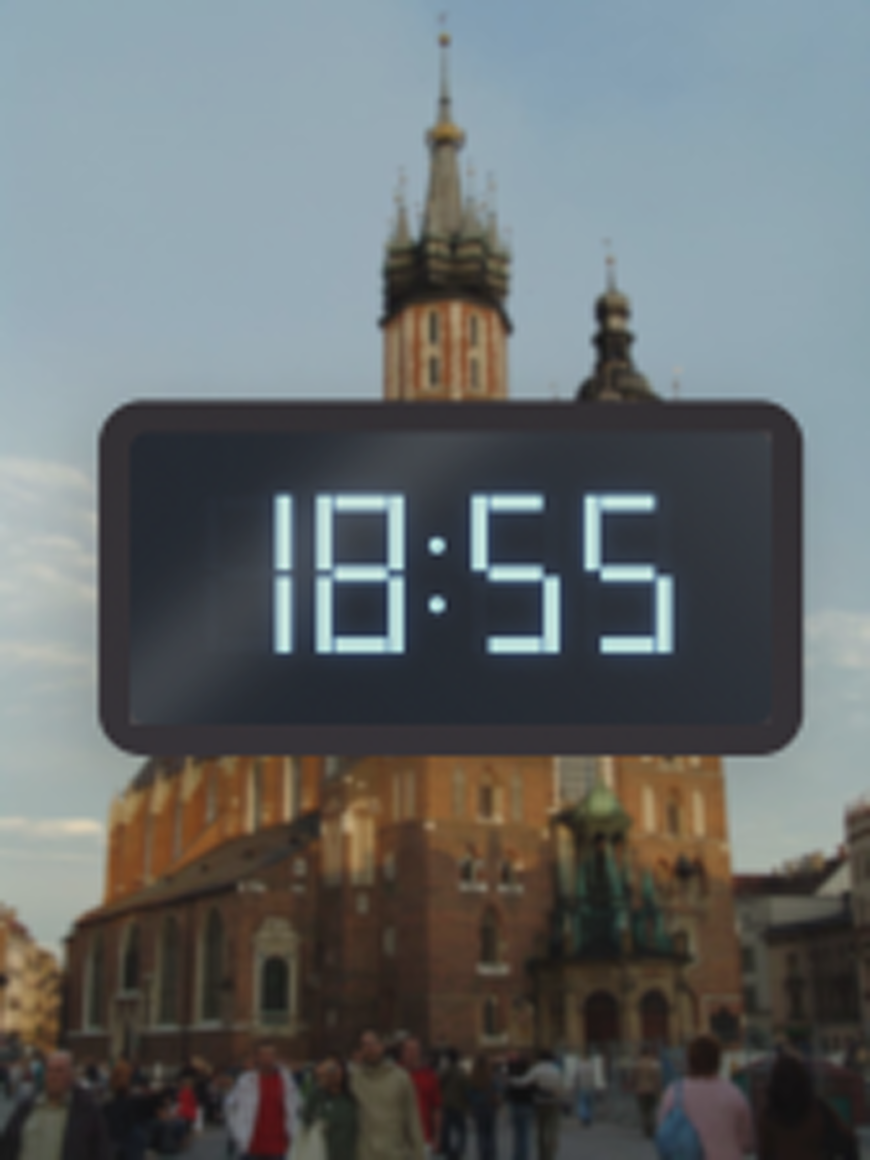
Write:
18,55
